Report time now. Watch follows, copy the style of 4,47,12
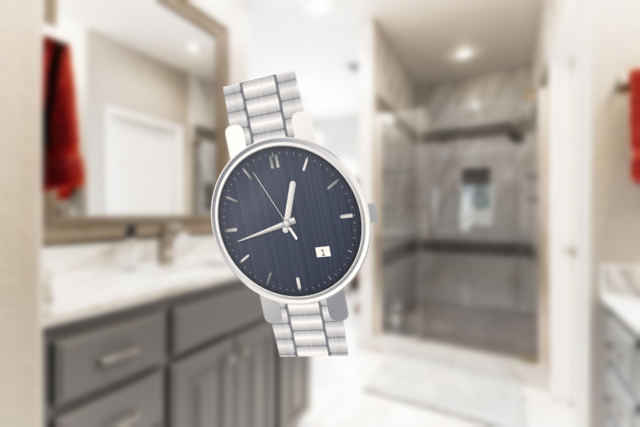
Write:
12,42,56
